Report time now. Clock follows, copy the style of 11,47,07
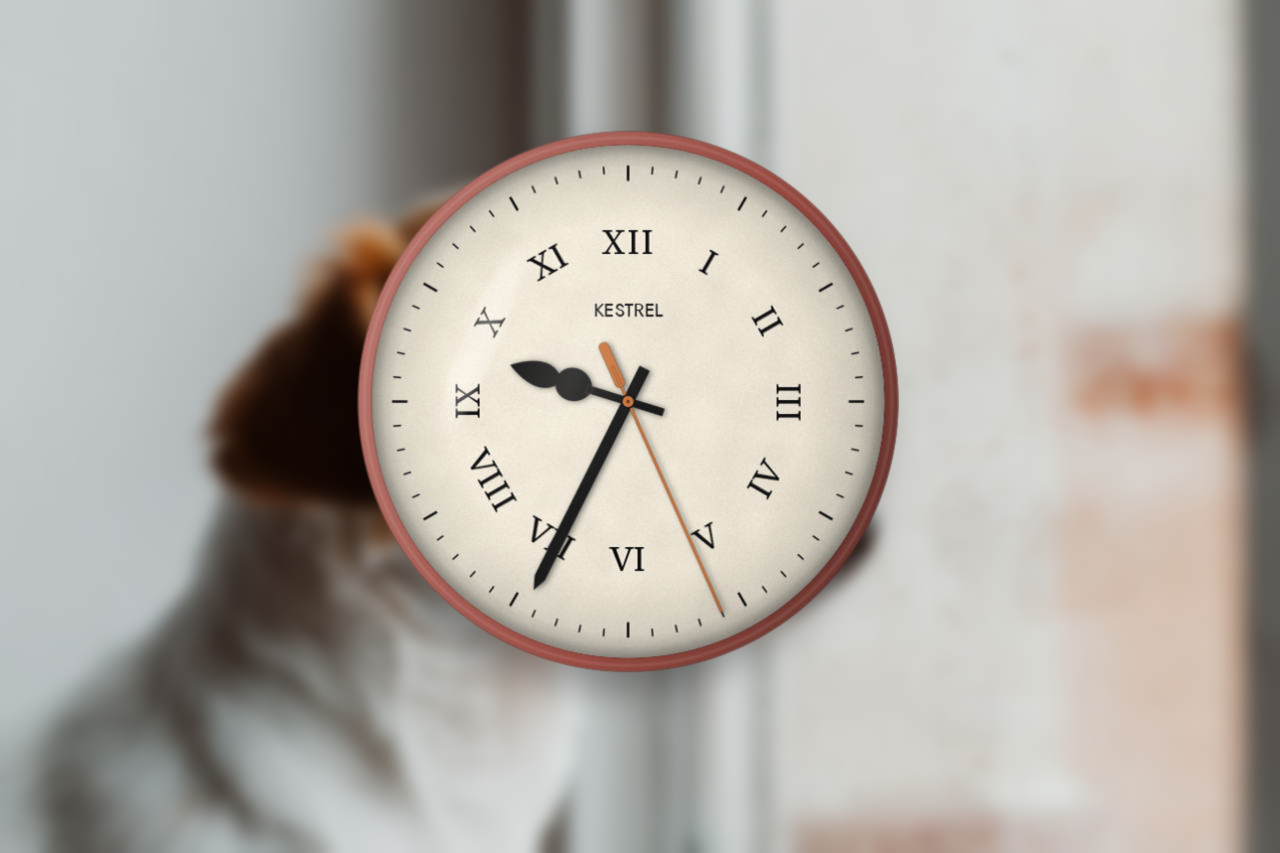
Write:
9,34,26
